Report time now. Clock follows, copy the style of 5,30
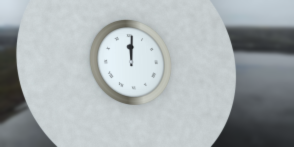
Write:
12,01
